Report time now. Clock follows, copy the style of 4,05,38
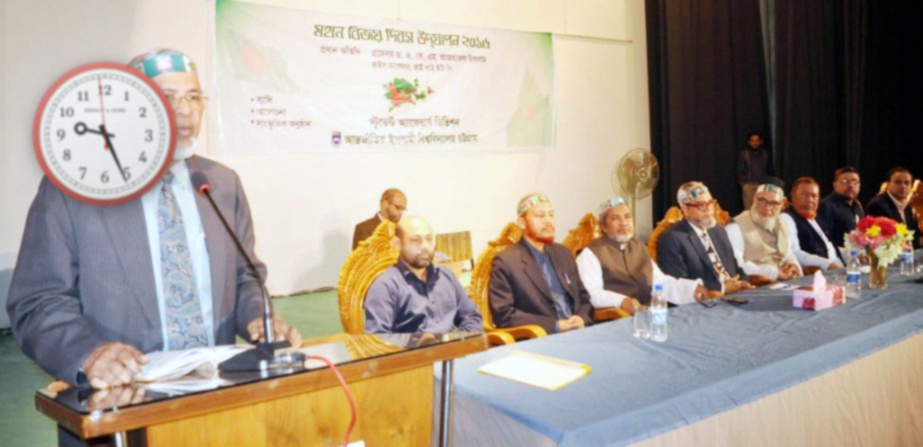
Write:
9,25,59
